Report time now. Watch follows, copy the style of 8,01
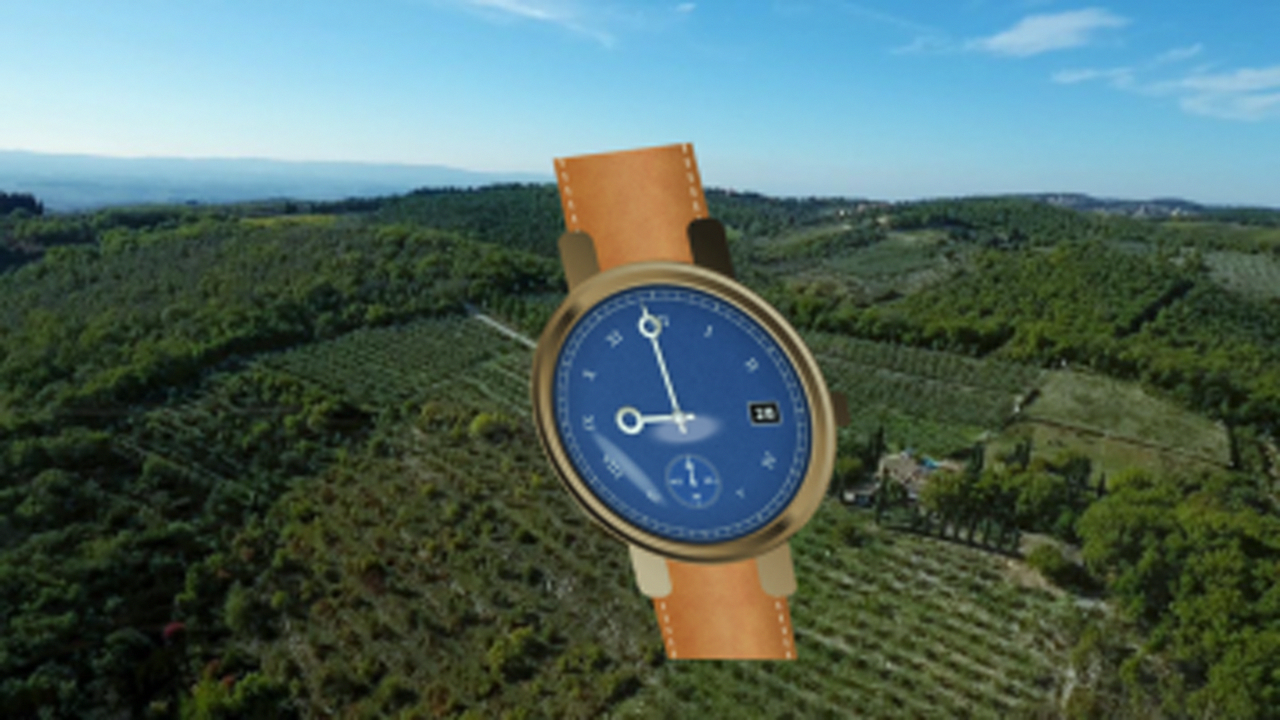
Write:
8,59
